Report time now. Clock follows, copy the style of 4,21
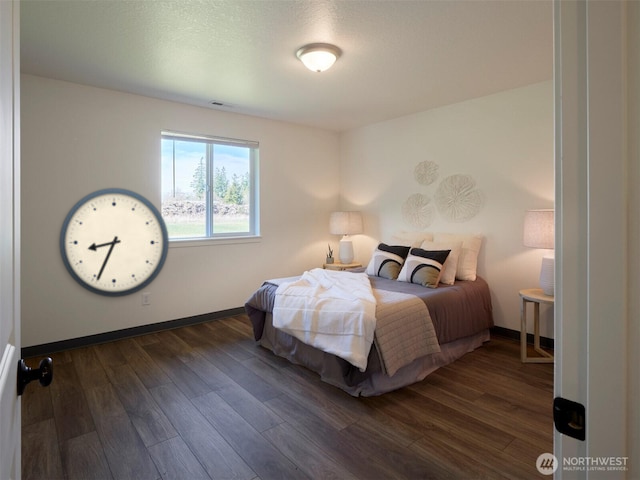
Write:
8,34
